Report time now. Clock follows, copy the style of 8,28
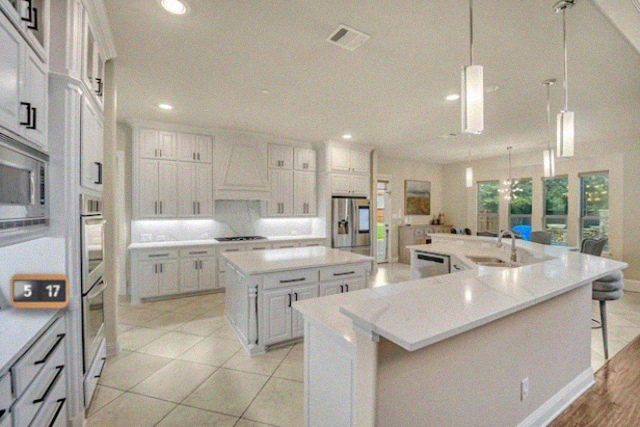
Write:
5,17
